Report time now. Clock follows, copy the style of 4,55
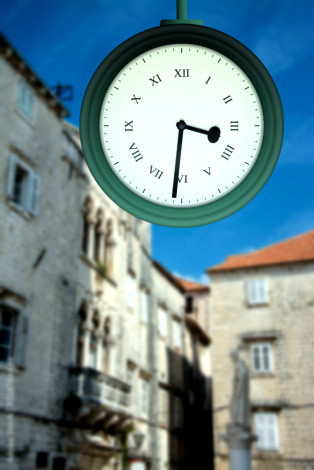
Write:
3,31
